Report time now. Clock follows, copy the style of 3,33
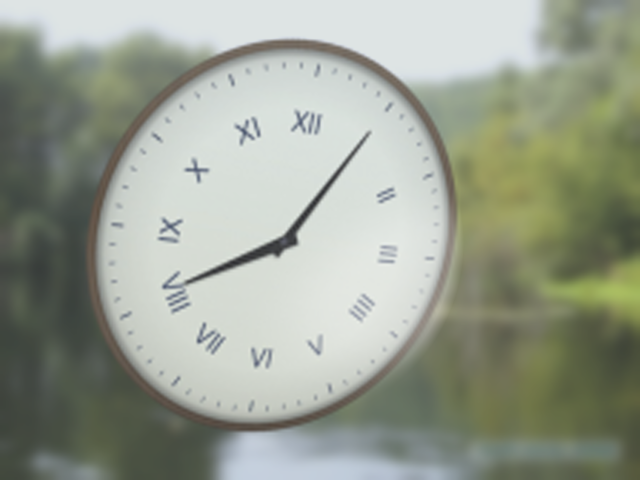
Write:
8,05
